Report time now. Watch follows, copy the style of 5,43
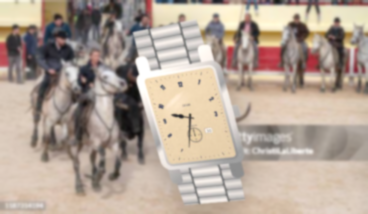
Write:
9,33
